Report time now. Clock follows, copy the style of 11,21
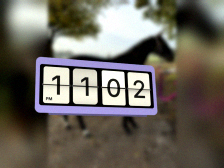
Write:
11,02
